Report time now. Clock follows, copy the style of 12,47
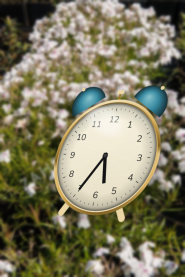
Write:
5,35
